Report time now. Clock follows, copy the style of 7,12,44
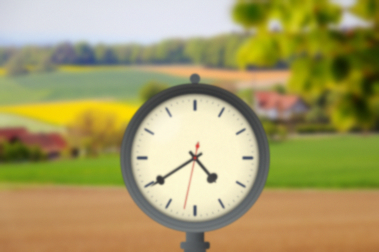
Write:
4,39,32
